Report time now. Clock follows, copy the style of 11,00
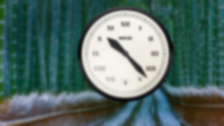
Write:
10,23
